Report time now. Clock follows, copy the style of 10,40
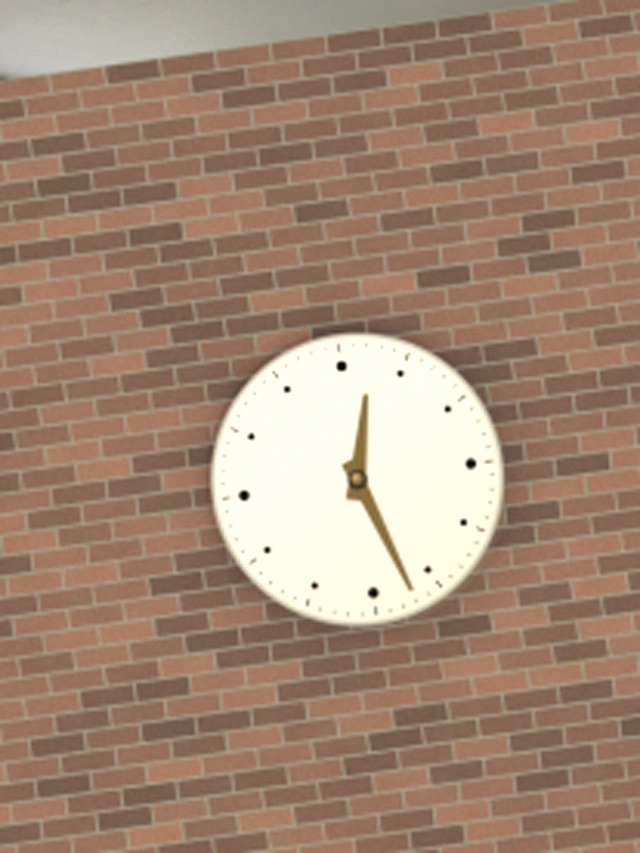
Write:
12,27
